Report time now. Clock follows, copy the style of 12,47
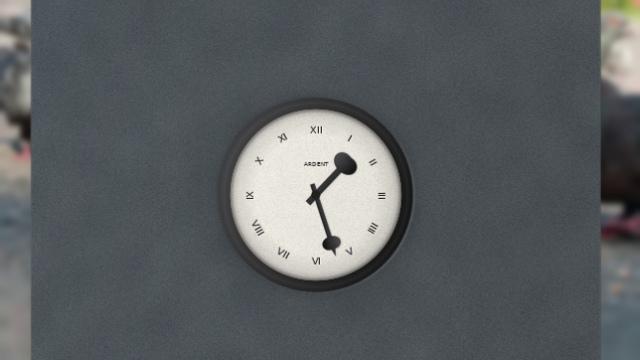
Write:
1,27
